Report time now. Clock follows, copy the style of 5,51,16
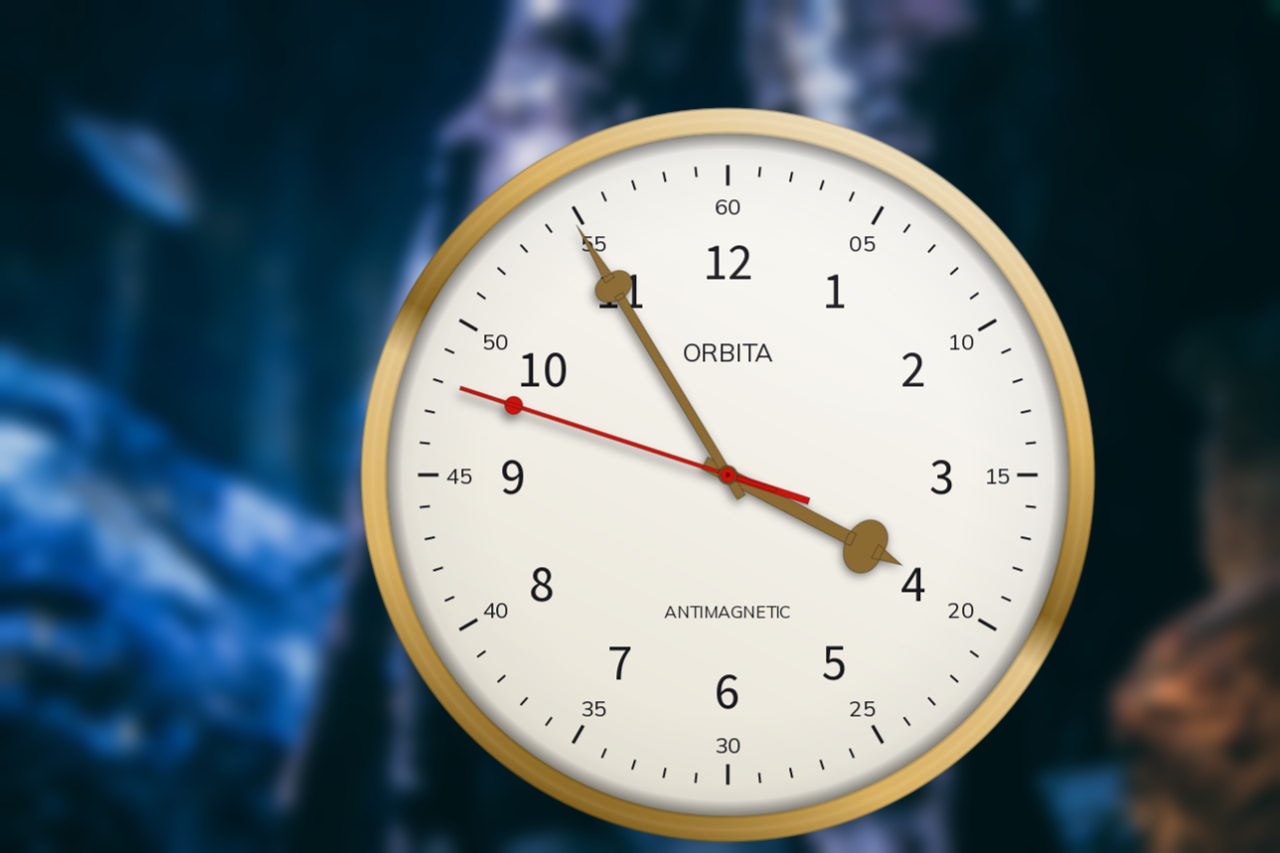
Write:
3,54,48
